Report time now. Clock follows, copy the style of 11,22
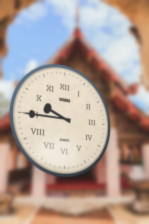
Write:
9,45
